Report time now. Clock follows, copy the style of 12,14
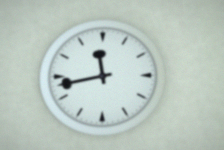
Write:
11,43
